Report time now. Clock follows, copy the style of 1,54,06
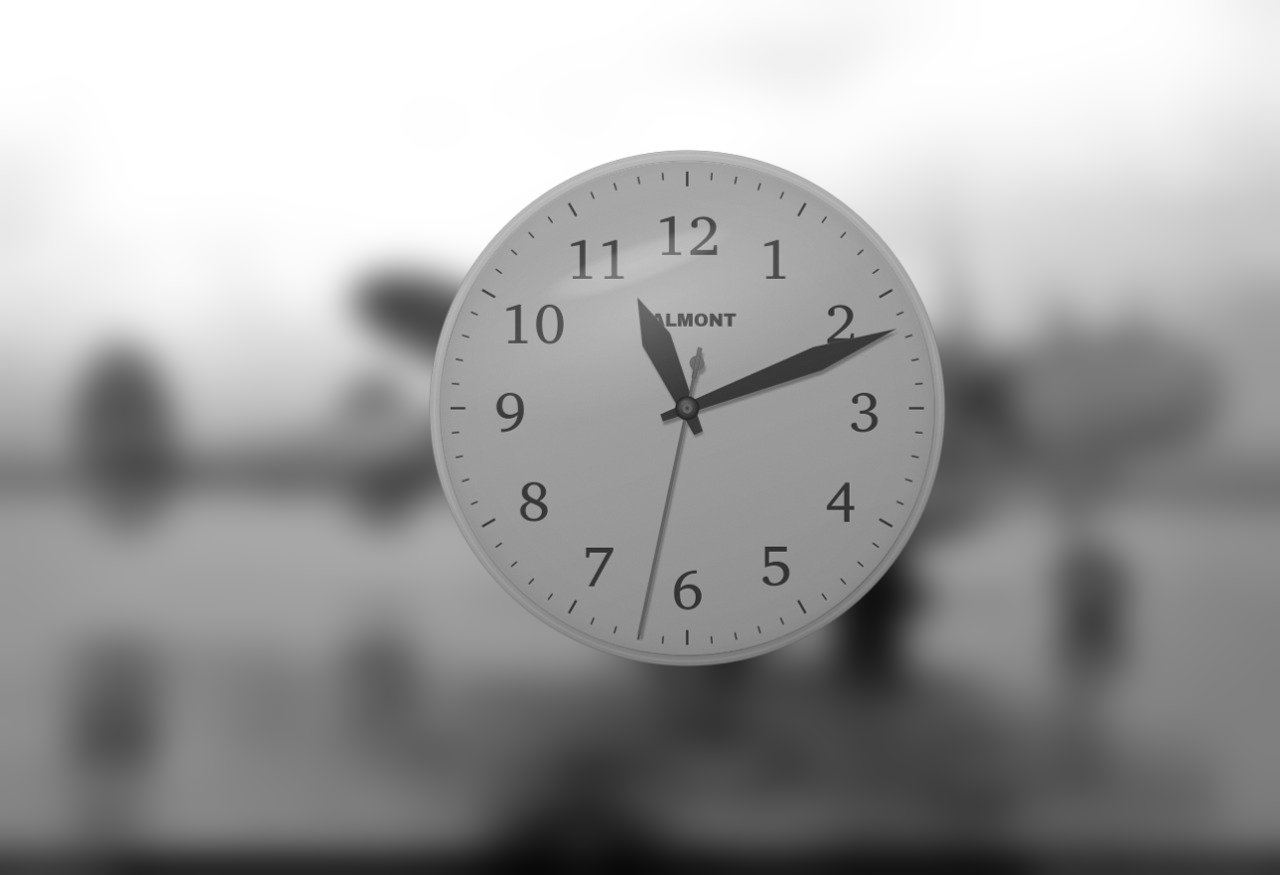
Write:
11,11,32
